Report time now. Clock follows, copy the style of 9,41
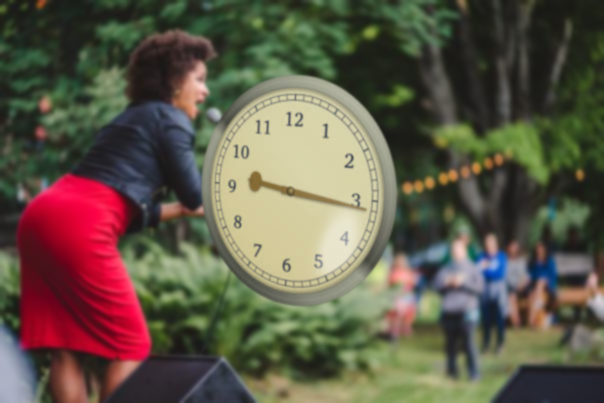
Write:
9,16
